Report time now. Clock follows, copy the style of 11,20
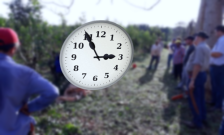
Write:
2,55
